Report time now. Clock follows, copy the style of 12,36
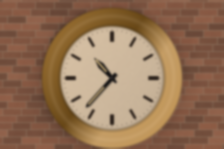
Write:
10,37
